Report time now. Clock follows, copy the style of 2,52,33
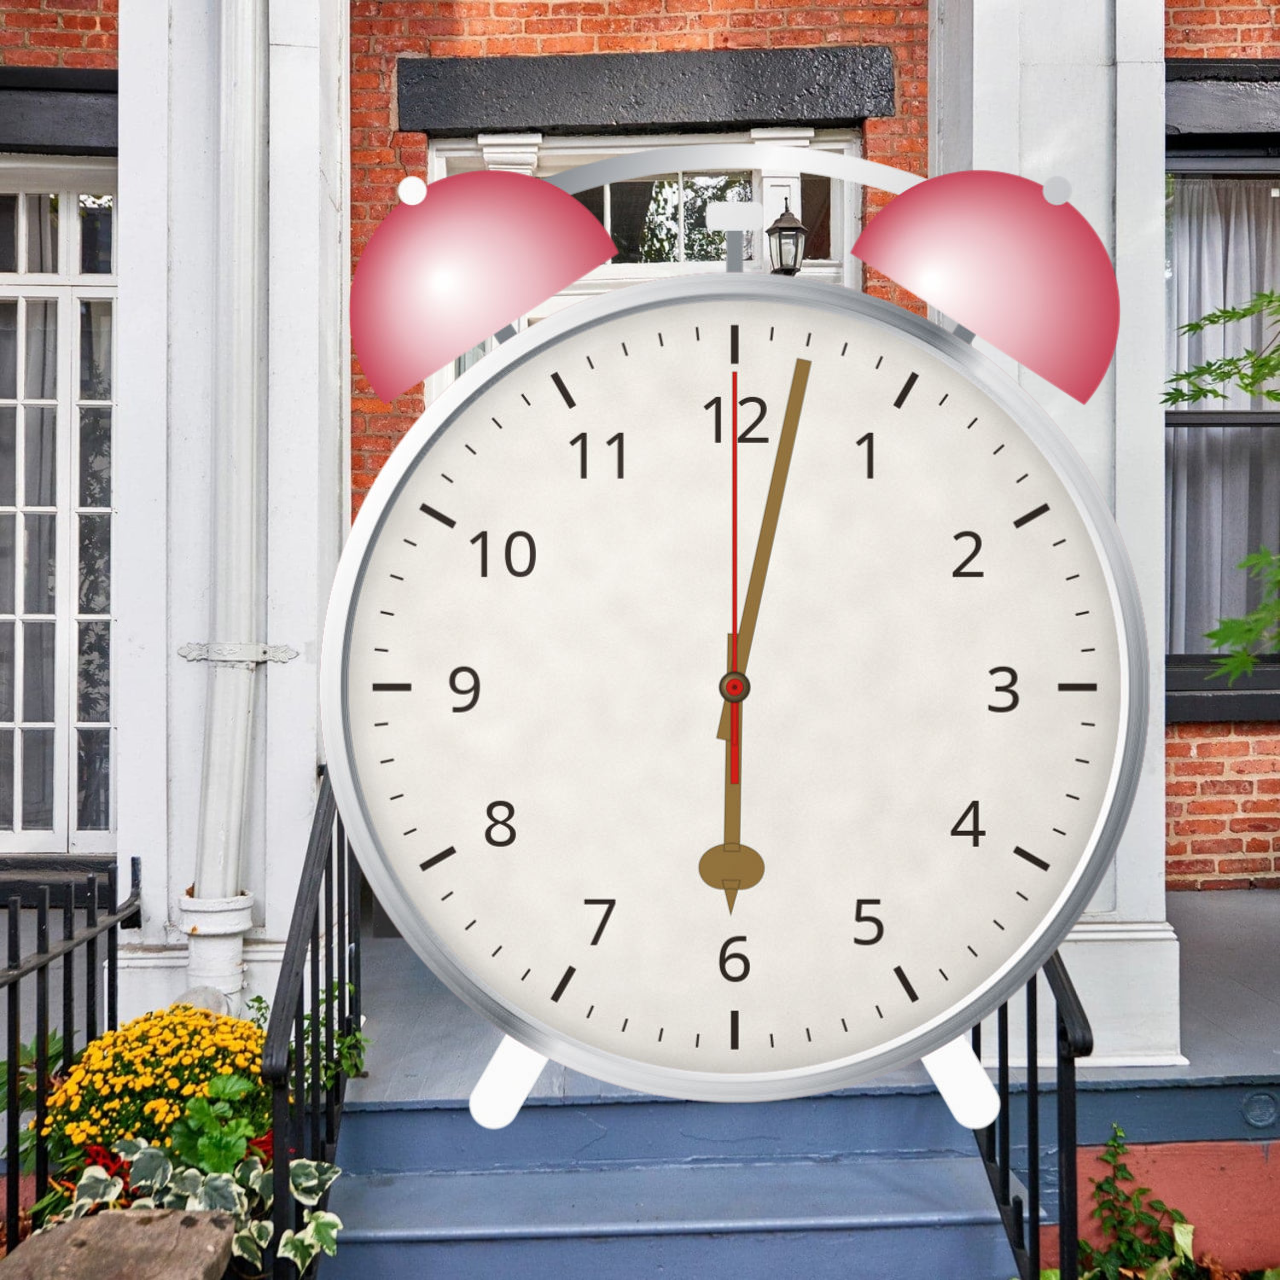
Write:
6,02,00
